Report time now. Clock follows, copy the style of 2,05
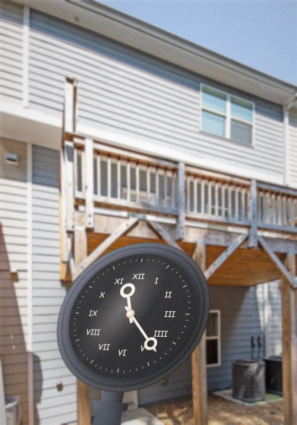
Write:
11,23
